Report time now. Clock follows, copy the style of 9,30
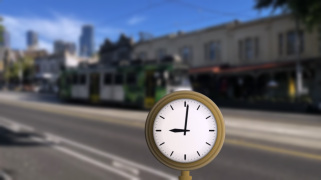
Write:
9,01
